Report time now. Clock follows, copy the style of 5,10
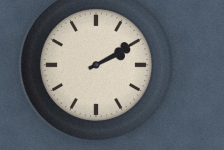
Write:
2,10
